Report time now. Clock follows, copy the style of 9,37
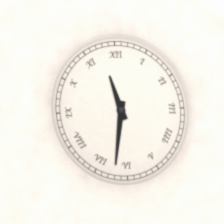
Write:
11,32
